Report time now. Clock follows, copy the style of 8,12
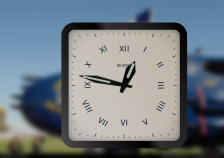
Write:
12,47
